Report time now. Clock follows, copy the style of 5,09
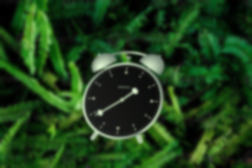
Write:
1,39
